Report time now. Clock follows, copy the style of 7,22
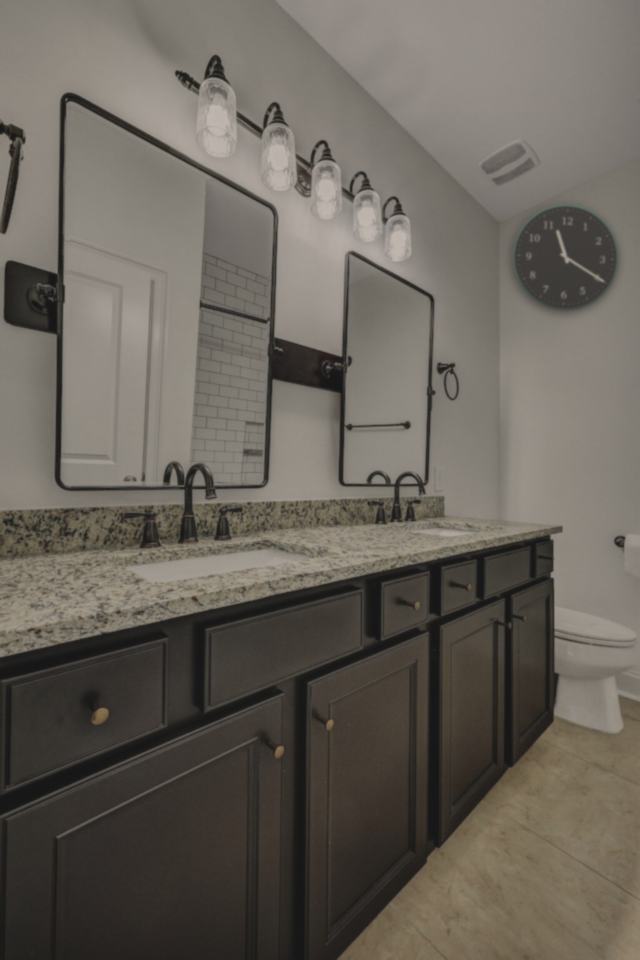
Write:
11,20
